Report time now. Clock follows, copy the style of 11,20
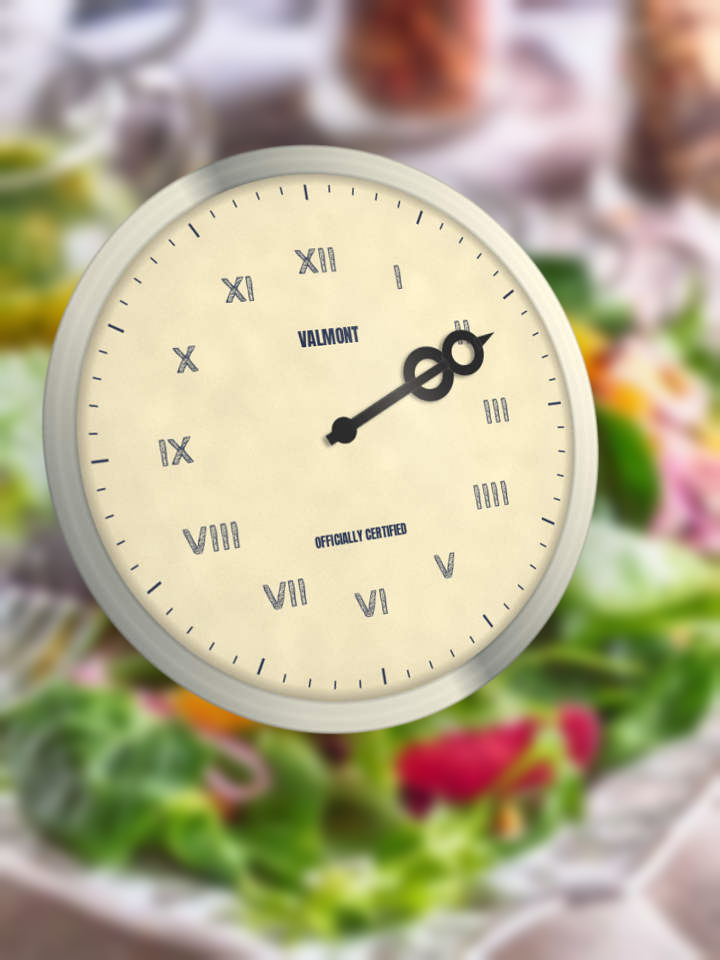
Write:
2,11
